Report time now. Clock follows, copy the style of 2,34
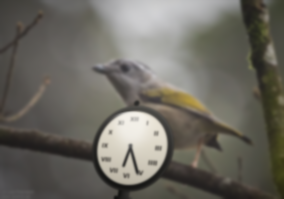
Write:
6,26
